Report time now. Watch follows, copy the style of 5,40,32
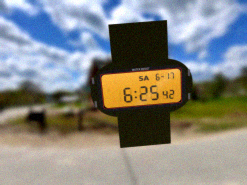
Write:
6,25,42
